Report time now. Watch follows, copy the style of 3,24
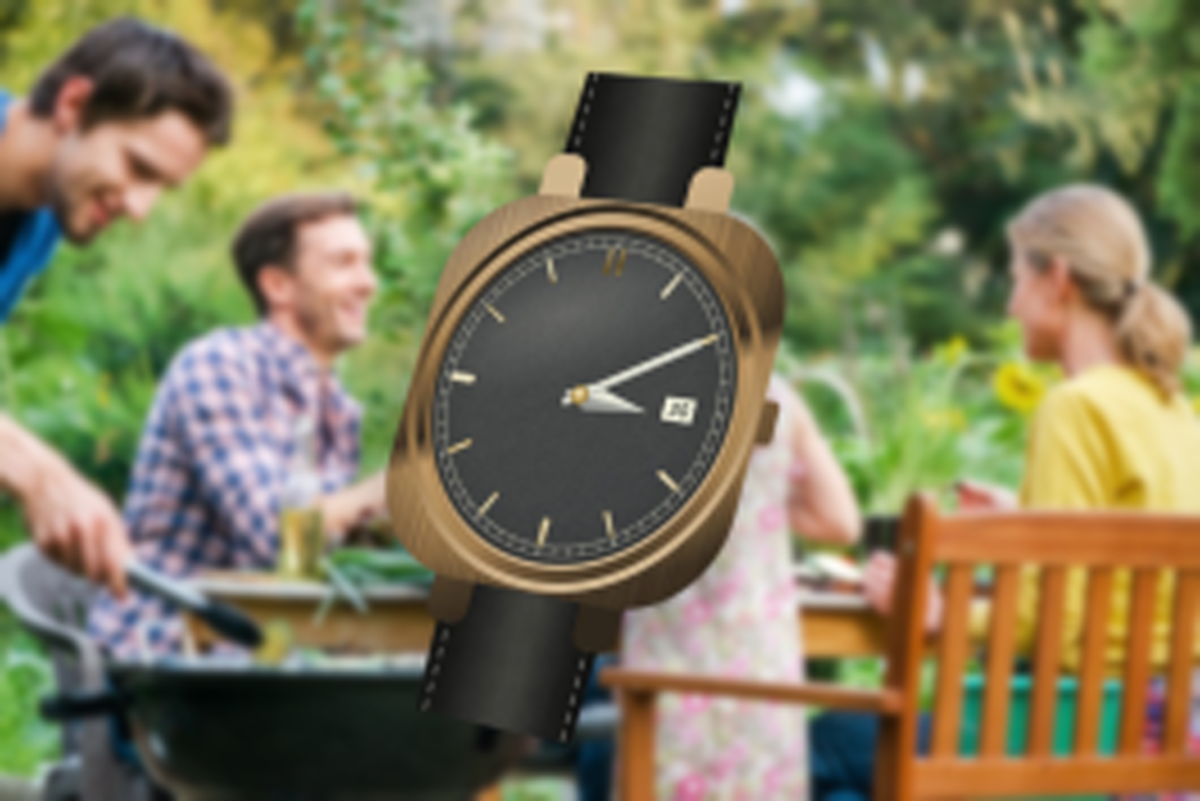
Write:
3,10
